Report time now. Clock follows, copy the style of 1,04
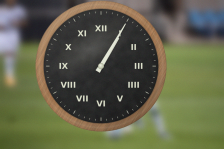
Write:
1,05
